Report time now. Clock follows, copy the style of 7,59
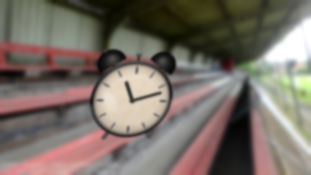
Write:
11,12
